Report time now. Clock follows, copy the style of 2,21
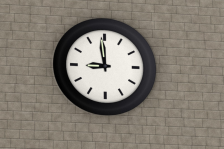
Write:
8,59
